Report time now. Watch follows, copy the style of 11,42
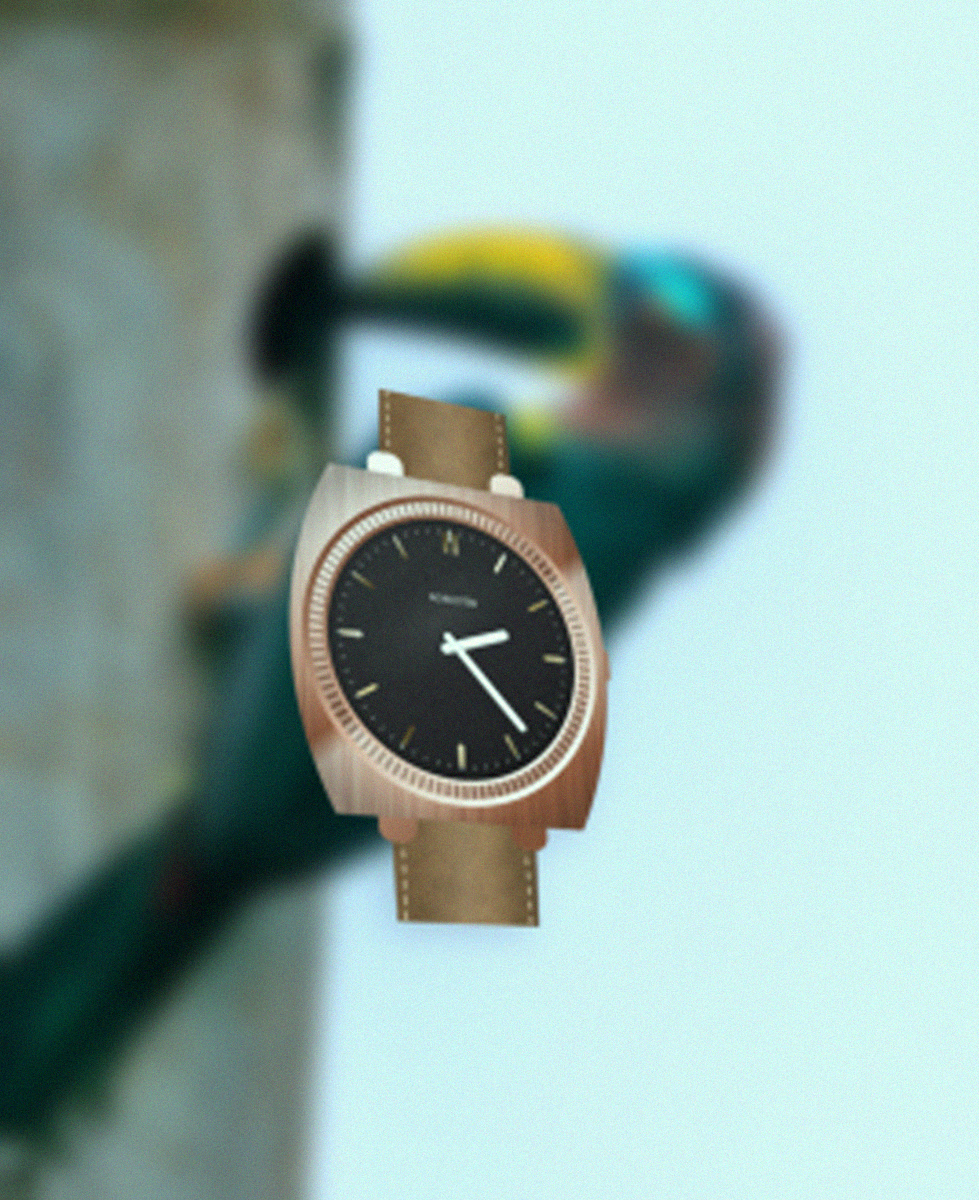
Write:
2,23
